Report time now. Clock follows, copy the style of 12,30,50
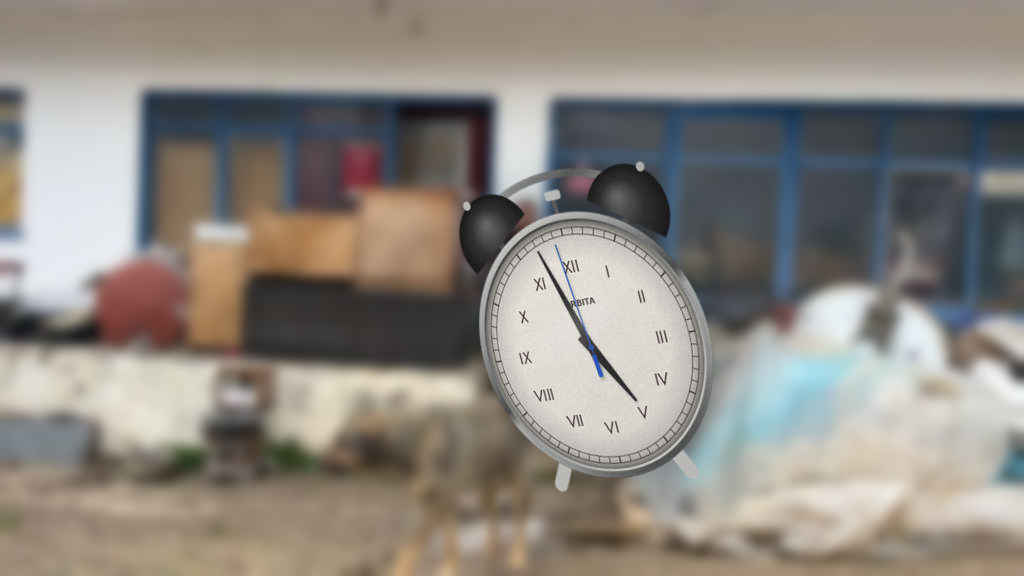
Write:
4,56,59
